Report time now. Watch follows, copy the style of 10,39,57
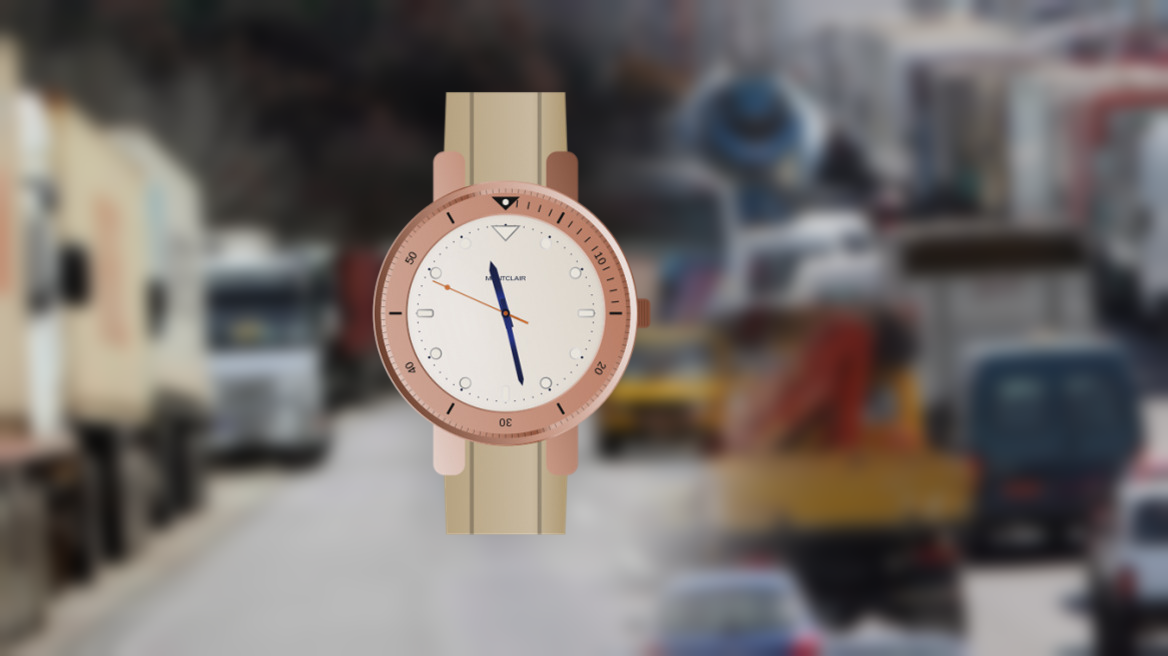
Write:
11,27,49
